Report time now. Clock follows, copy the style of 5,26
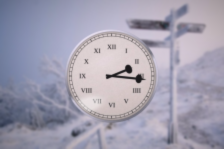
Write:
2,16
